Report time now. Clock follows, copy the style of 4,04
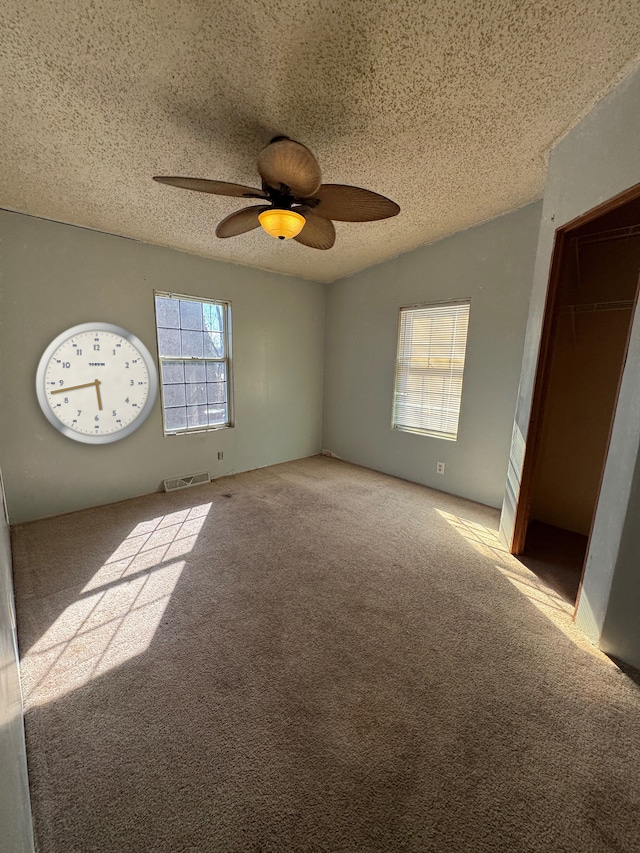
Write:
5,43
